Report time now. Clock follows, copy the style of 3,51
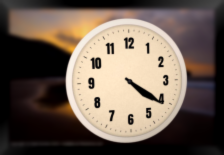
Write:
4,21
